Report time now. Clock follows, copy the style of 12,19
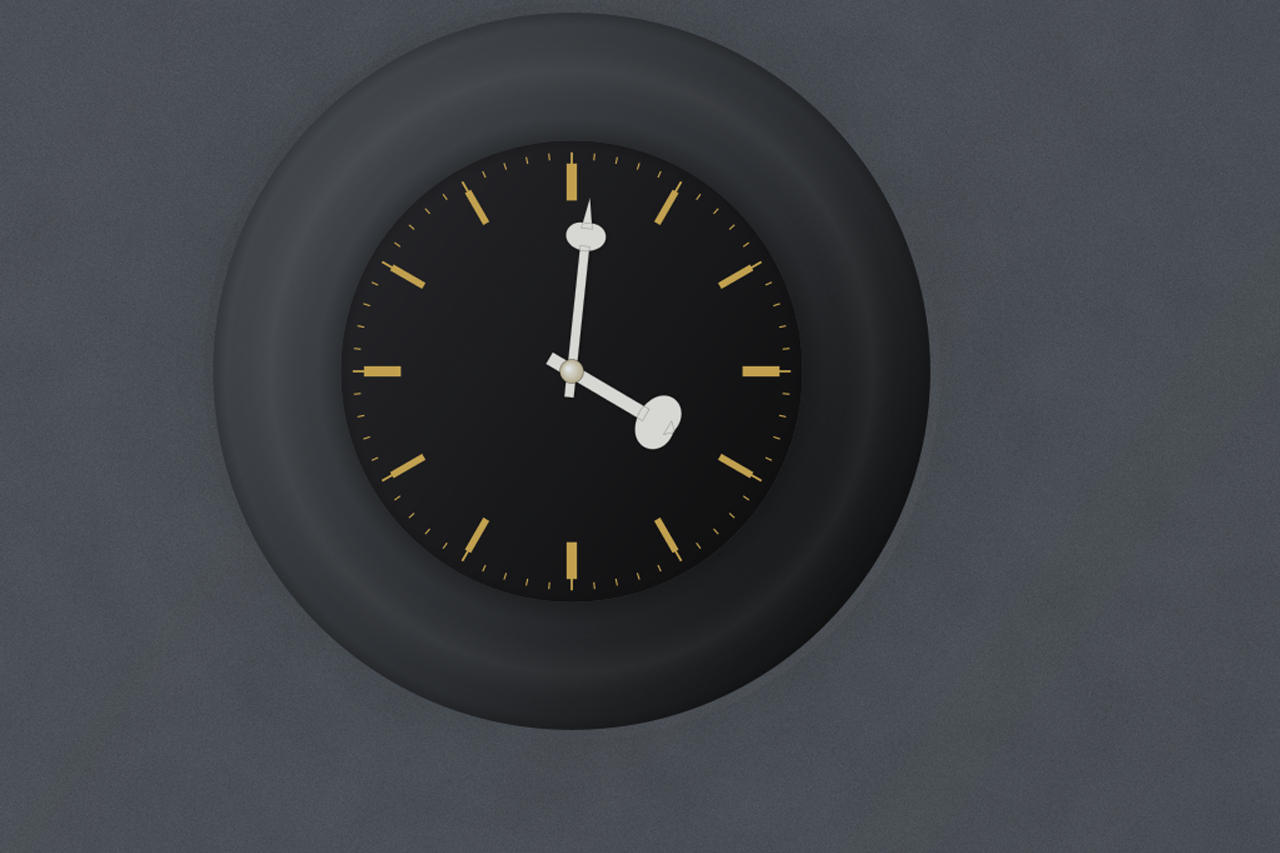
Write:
4,01
